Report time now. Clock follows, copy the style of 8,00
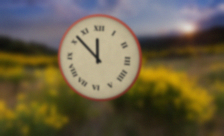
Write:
11,52
